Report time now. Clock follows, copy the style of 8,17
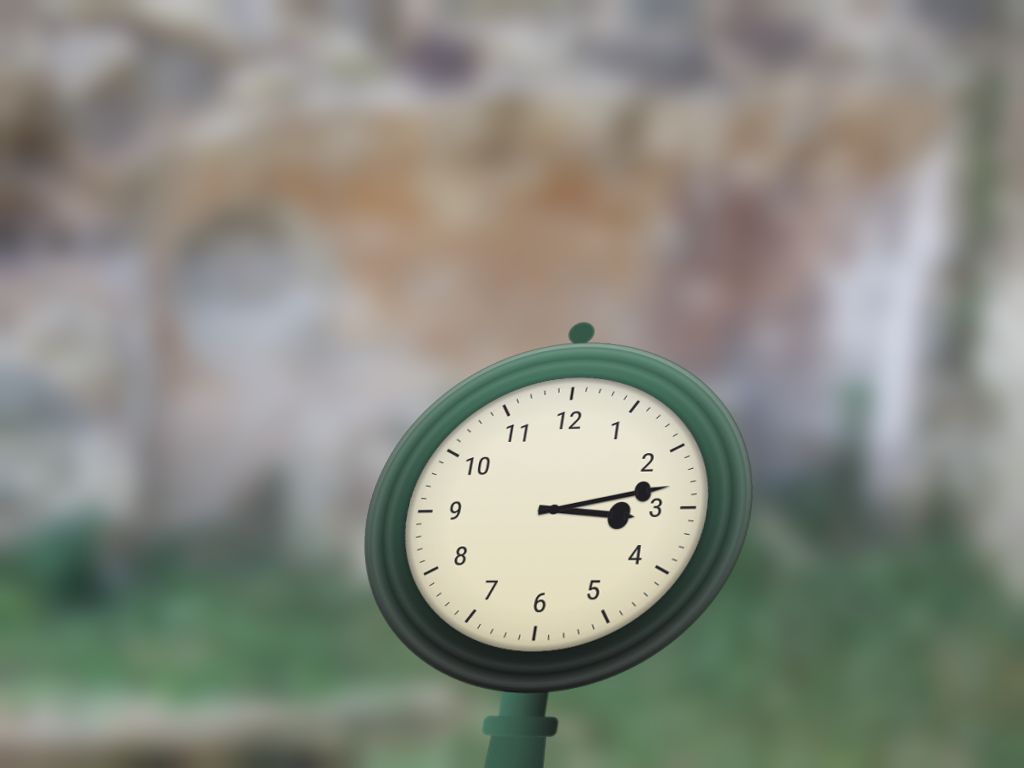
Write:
3,13
